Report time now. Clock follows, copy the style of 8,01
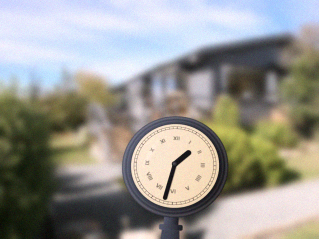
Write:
1,32
